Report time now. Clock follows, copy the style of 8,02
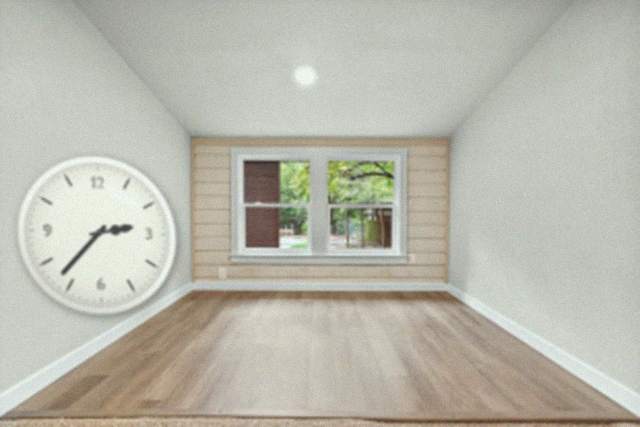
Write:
2,37
